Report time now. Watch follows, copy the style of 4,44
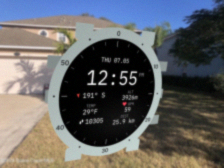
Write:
12,55
